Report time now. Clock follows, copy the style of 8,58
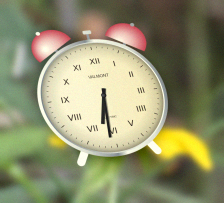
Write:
6,31
